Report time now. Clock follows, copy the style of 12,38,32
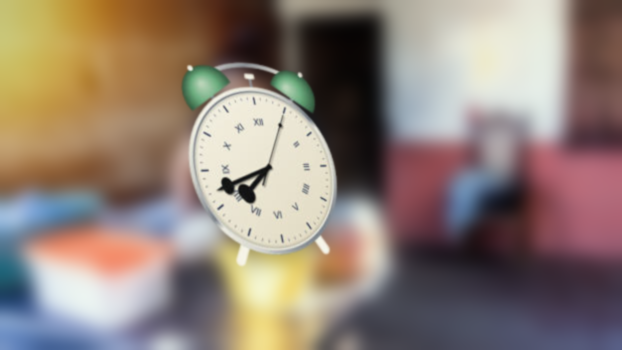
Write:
7,42,05
